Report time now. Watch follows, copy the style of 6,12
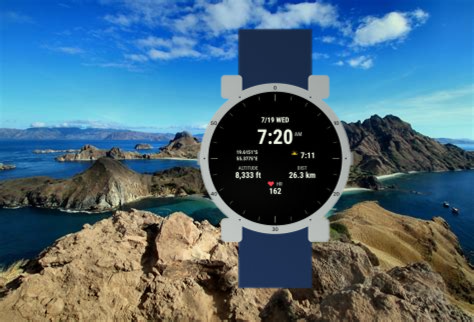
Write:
7,20
